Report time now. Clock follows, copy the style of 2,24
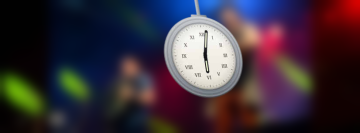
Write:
6,02
